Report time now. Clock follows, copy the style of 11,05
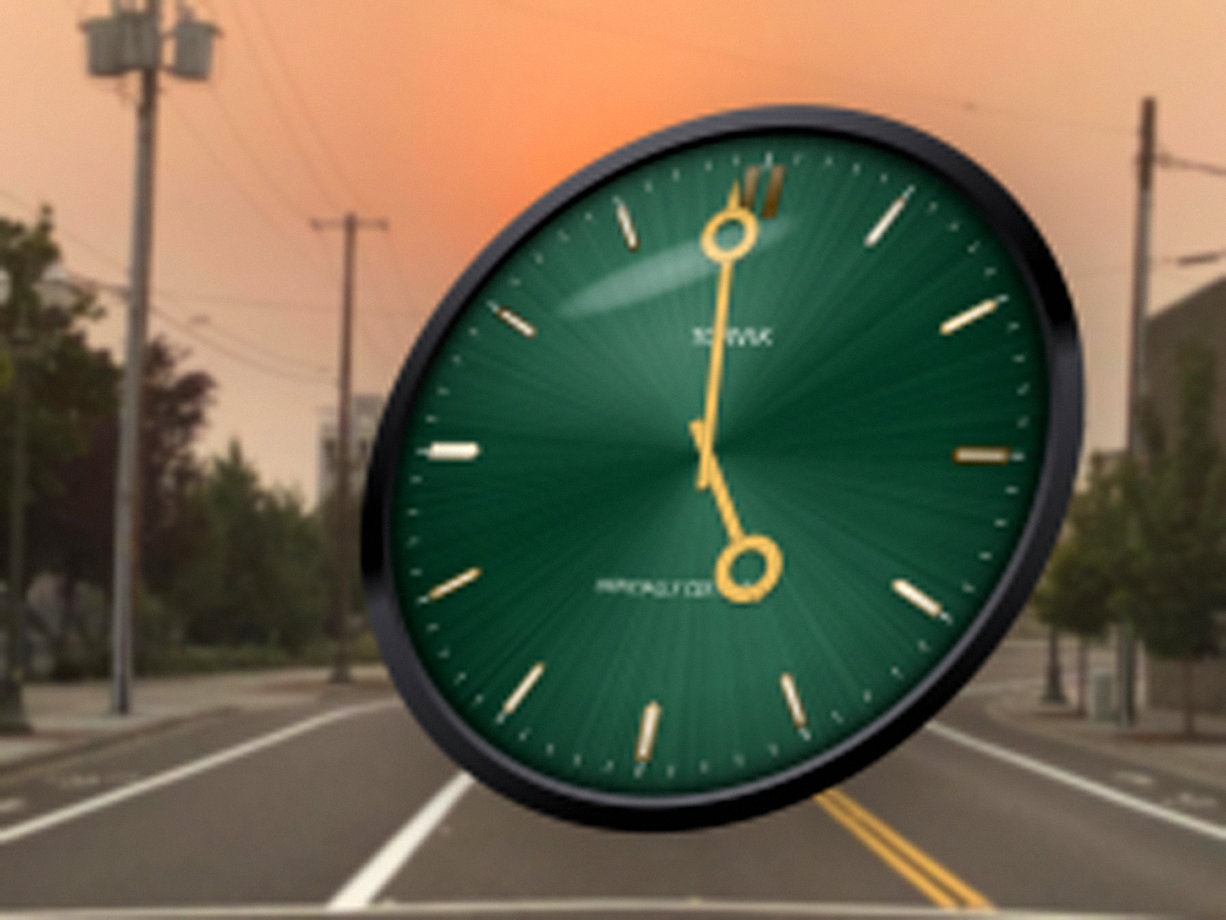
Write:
4,59
